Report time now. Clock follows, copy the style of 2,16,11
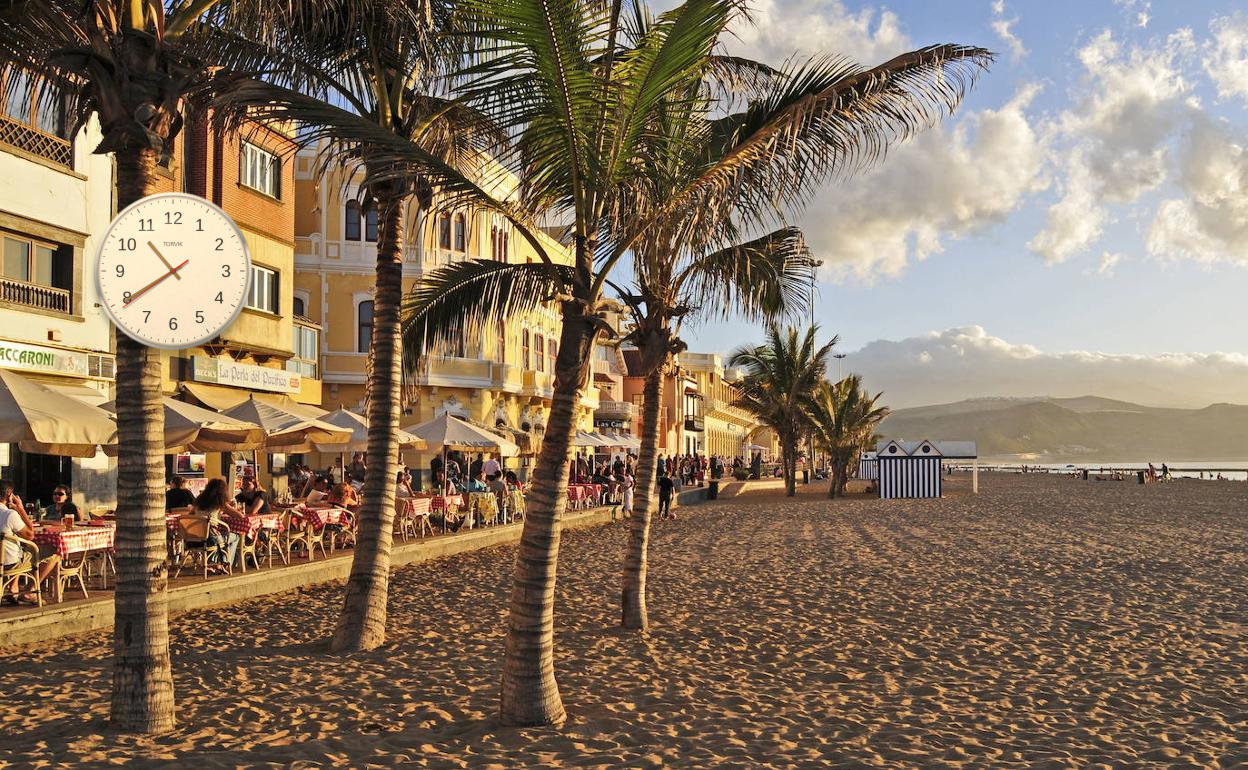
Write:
10,39,39
